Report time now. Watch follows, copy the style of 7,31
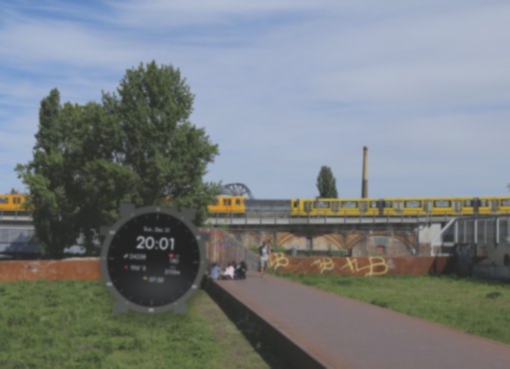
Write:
20,01
